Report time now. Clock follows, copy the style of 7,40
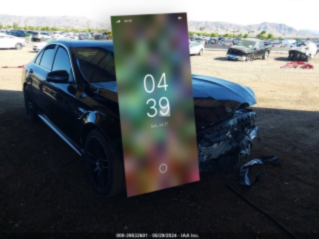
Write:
4,39
